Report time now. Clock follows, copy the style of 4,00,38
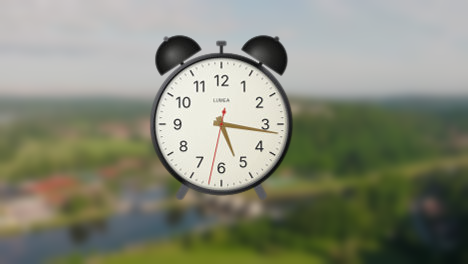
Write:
5,16,32
